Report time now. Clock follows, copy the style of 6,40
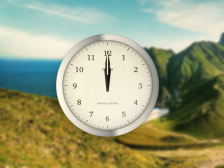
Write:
12,00
